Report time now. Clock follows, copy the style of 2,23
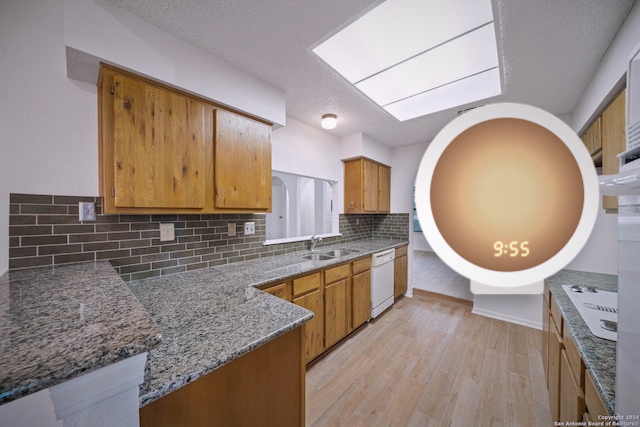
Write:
9,55
